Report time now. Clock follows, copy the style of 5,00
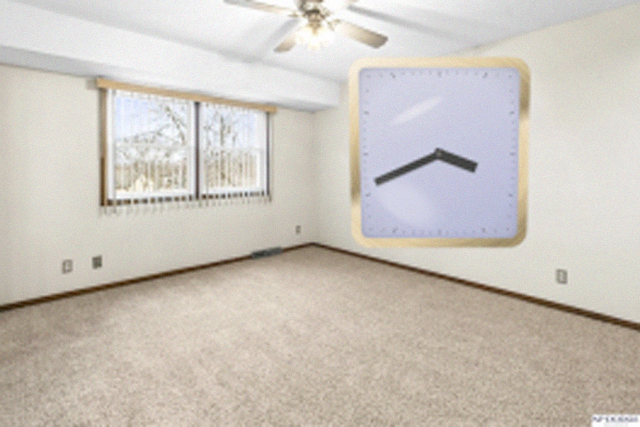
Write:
3,41
